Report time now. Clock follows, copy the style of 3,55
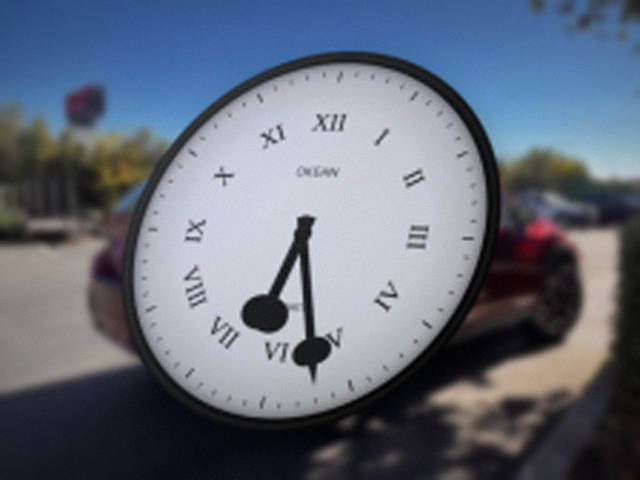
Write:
6,27
